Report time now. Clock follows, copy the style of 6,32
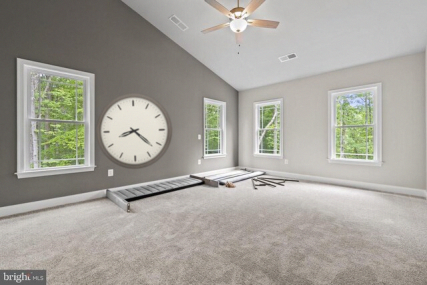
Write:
8,22
